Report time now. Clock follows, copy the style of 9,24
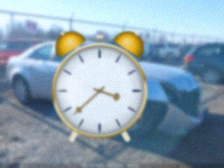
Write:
3,38
